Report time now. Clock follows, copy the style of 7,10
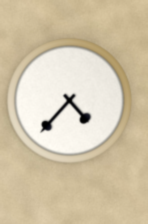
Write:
4,37
